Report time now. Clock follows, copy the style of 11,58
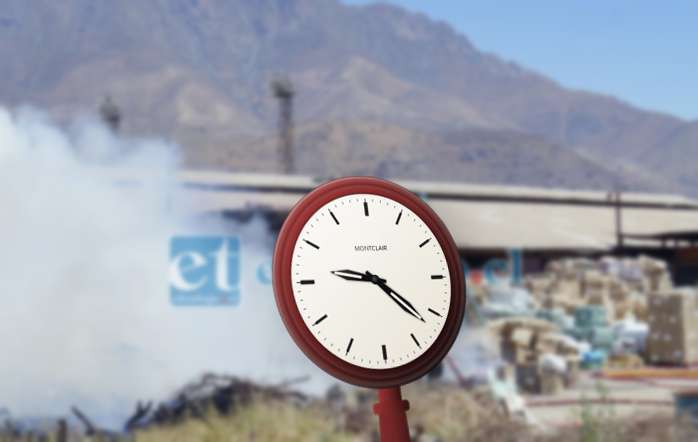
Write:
9,22
